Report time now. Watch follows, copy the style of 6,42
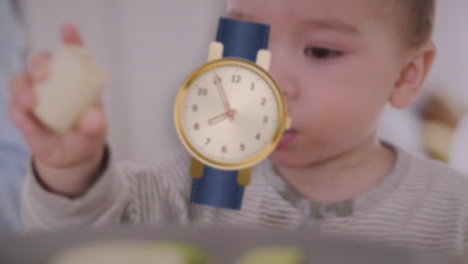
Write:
7,55
